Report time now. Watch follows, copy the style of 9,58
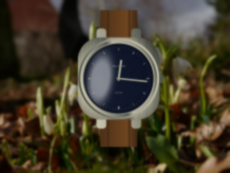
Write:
12,16
